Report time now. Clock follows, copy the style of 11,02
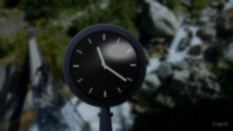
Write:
11,21
